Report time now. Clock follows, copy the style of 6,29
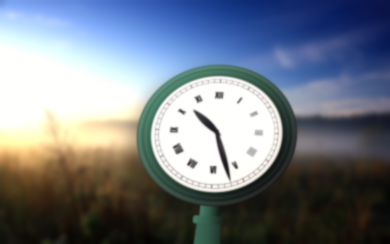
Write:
10,27
